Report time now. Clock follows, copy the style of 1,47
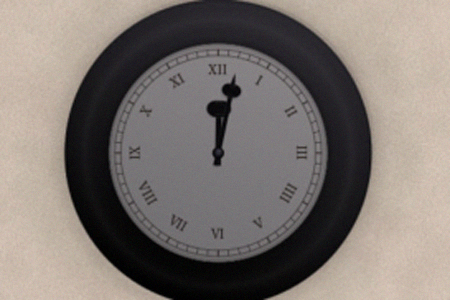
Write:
12,02
